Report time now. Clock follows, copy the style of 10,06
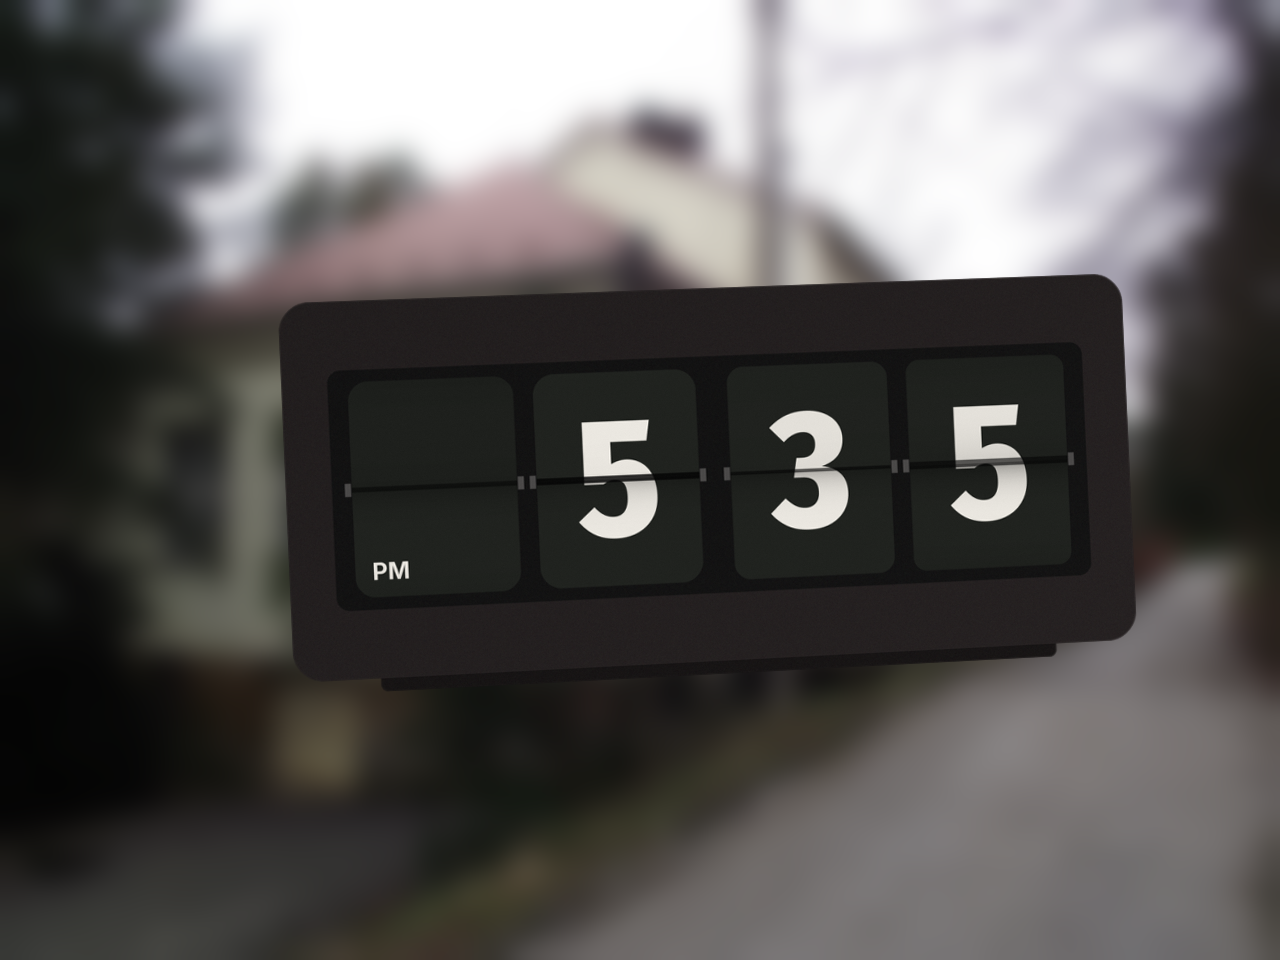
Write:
5,35
